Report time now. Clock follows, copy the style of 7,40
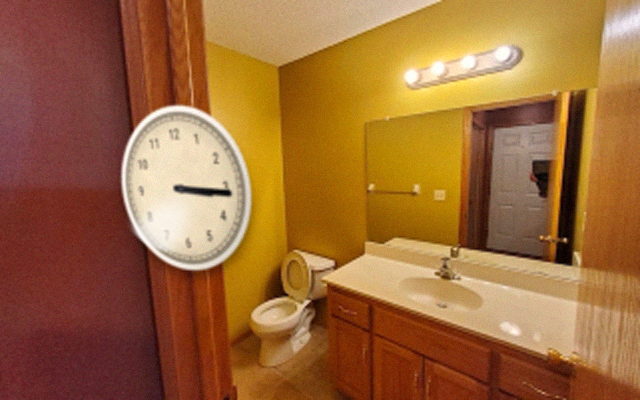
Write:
3,16
